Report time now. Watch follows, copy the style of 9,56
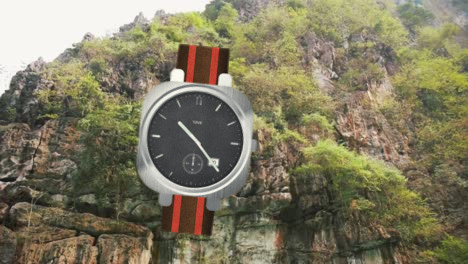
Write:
10,23
